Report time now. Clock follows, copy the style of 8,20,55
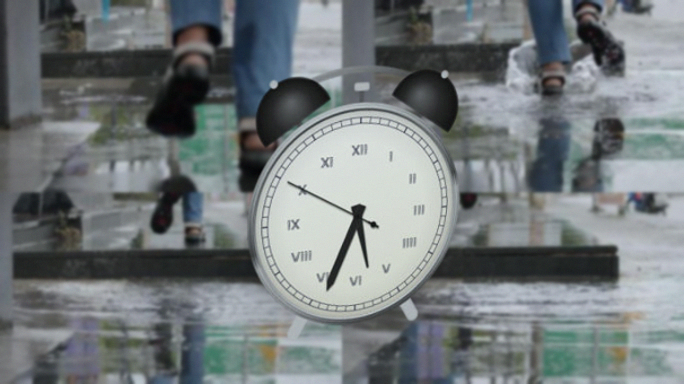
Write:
5,33,50
